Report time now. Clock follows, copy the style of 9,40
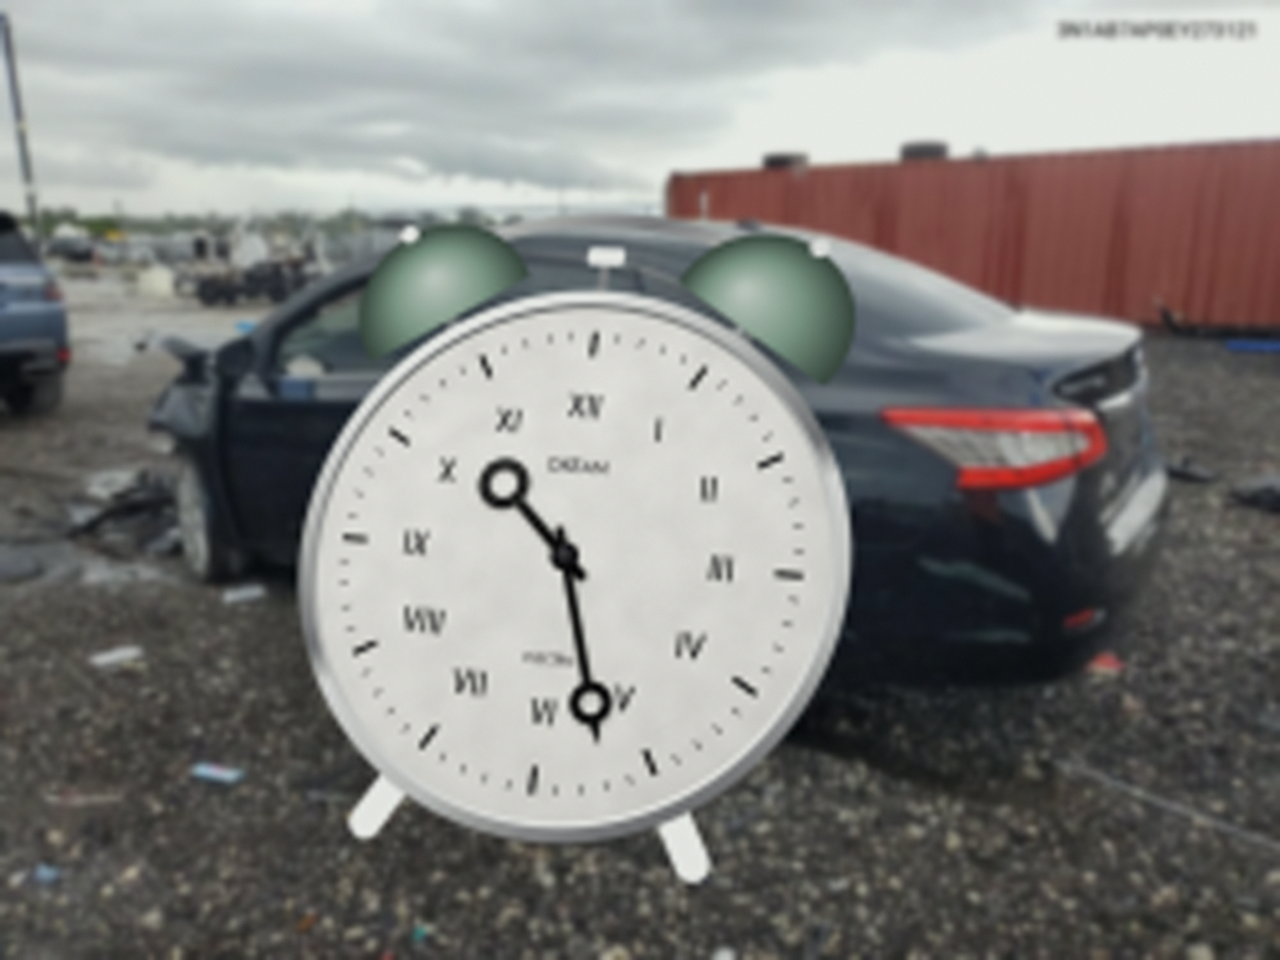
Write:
10,27
